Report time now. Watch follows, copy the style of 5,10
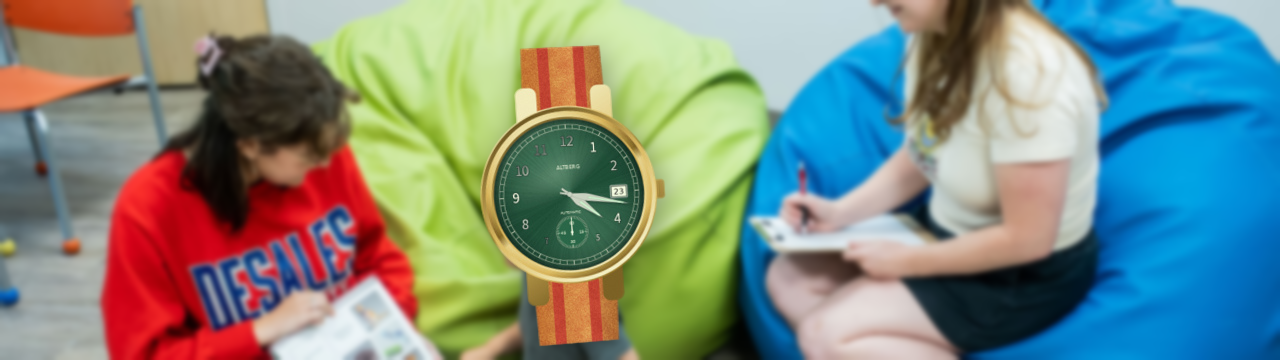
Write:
4,17
